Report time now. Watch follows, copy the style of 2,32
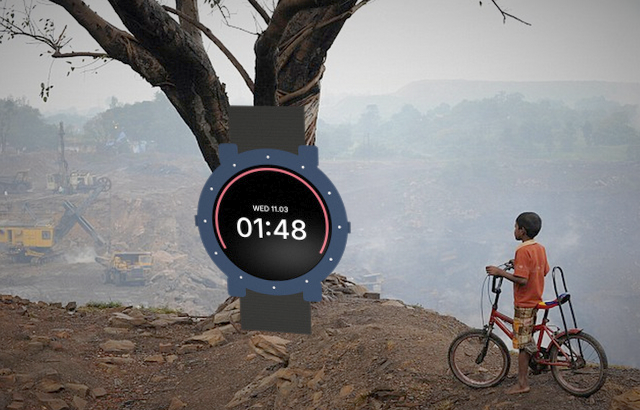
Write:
1,48
